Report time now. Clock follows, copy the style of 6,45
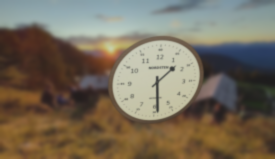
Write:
1,29
